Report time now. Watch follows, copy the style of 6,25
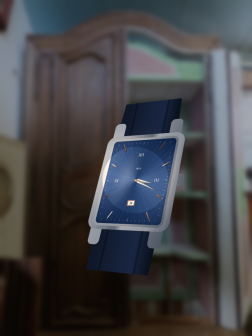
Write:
3,19
